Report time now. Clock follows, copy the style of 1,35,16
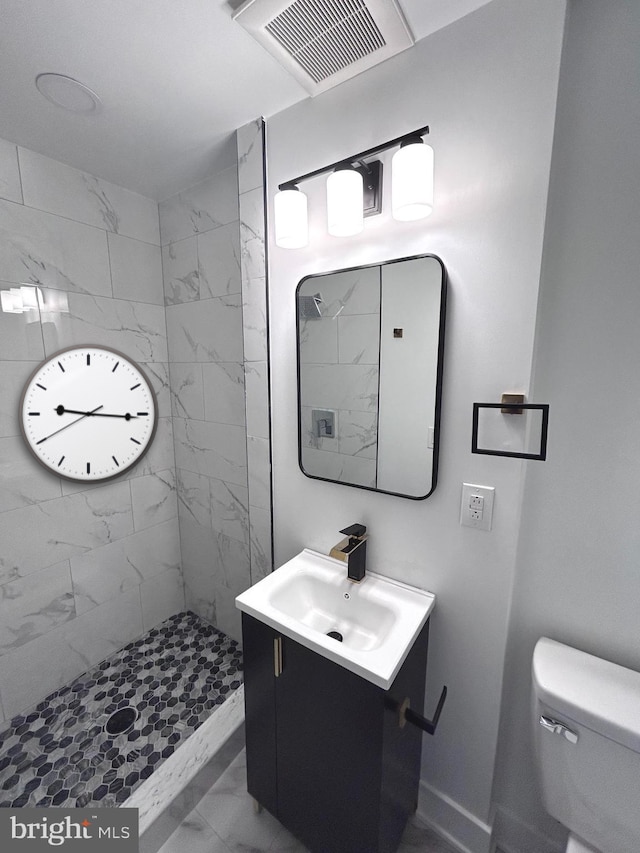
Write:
9,15,40
